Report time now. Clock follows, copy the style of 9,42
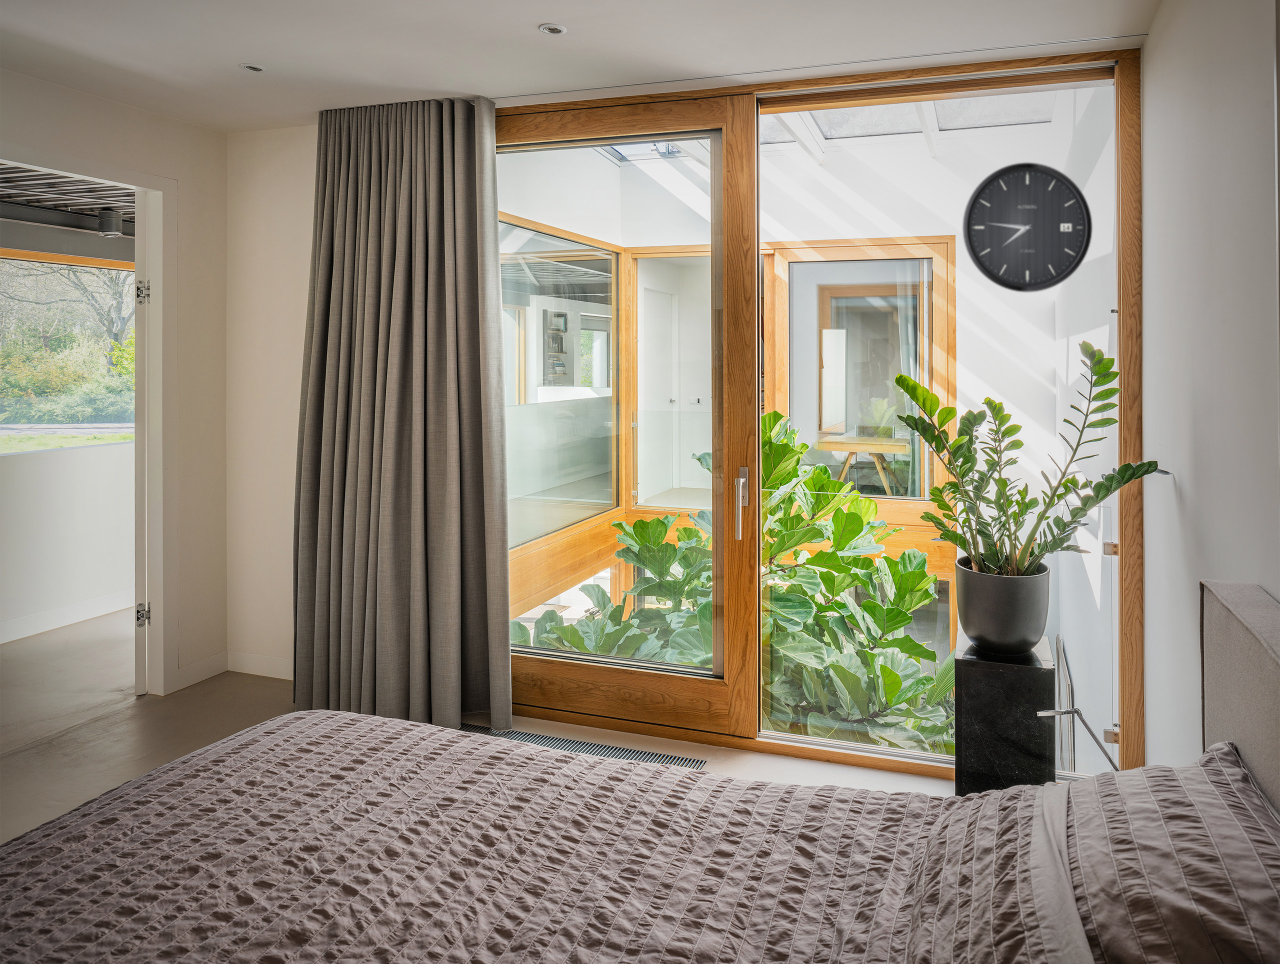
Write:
7,46
